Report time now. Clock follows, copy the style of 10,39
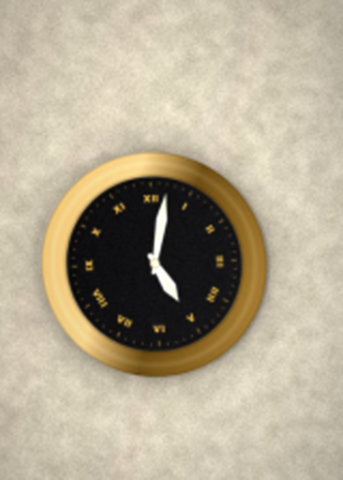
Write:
5,02
